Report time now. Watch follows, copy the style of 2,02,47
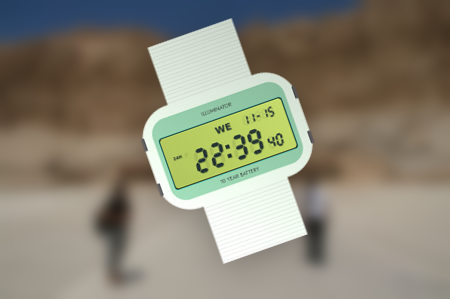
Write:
22,39,40
